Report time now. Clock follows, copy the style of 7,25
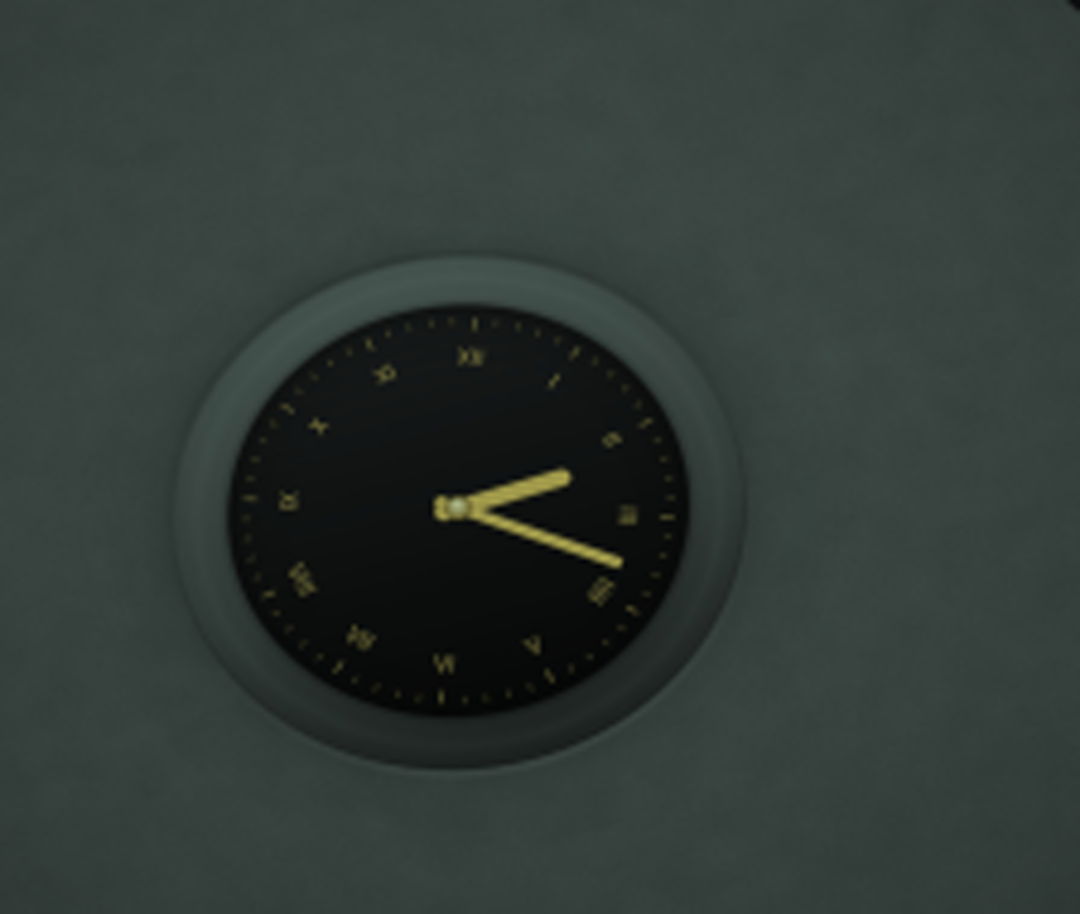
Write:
2,18
